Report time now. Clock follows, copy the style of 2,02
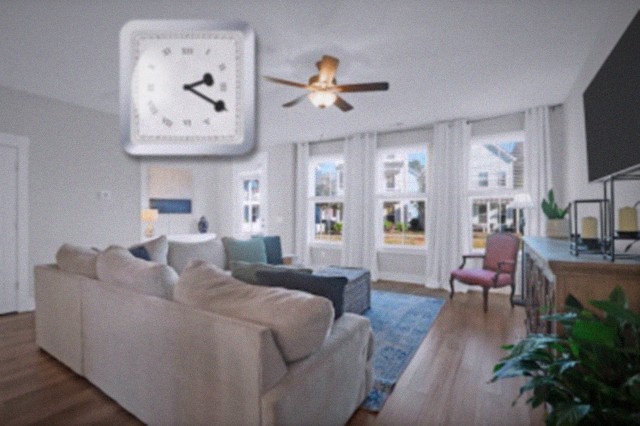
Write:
2,20
